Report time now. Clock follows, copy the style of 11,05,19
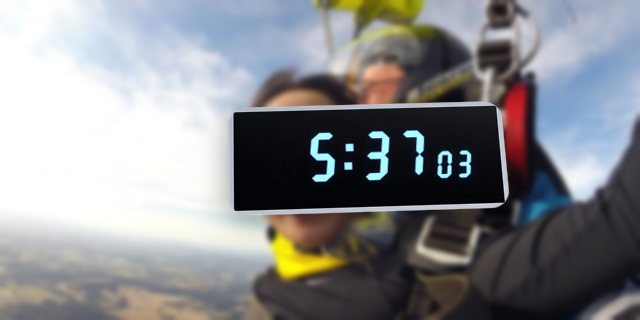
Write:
5,37,03
